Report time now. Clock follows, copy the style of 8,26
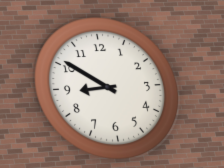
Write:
8,51
